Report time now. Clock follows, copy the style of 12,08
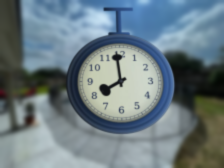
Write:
7,59
